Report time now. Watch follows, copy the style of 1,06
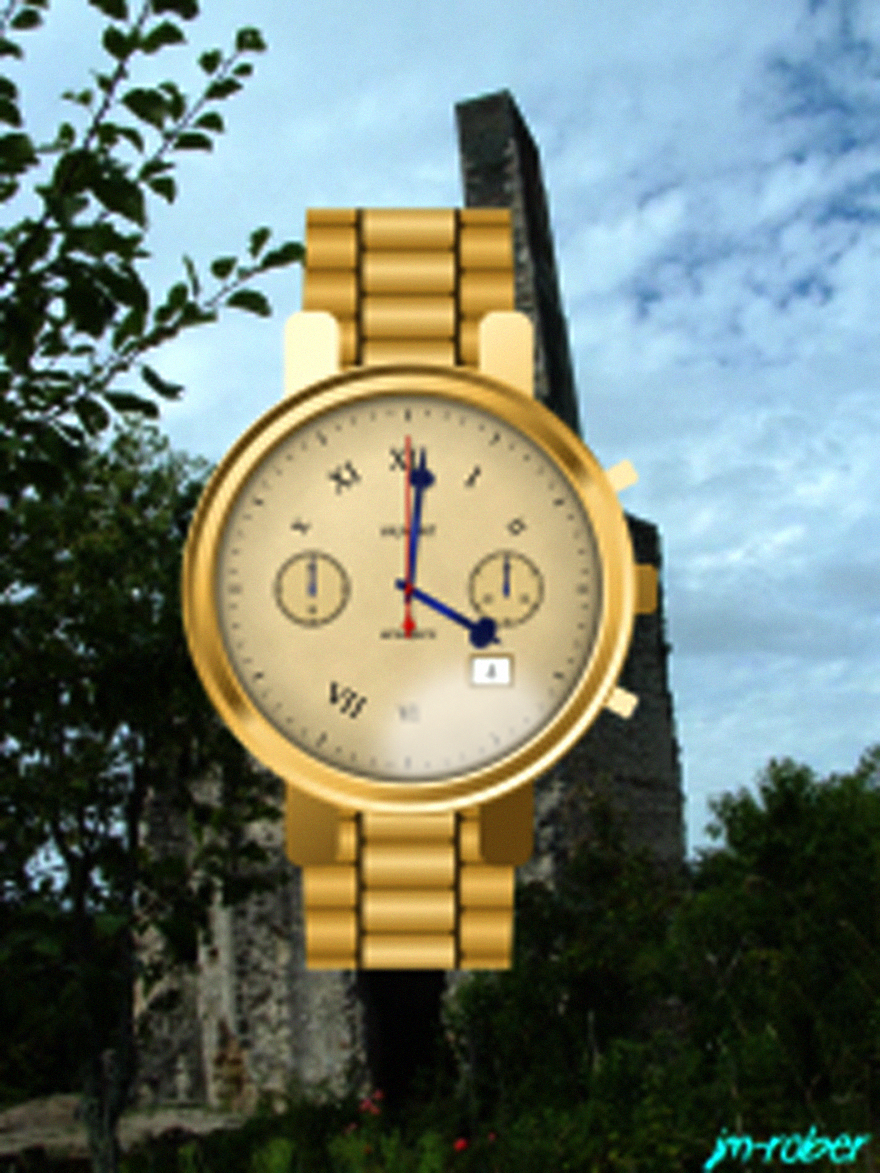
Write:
4,01
